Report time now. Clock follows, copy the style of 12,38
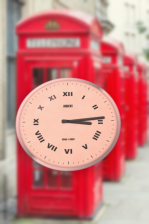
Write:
3,14
